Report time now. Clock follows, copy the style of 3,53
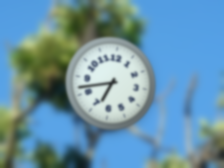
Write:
6,42
